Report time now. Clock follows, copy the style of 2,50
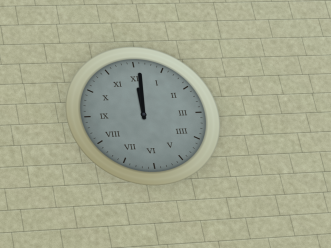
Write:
12,01
